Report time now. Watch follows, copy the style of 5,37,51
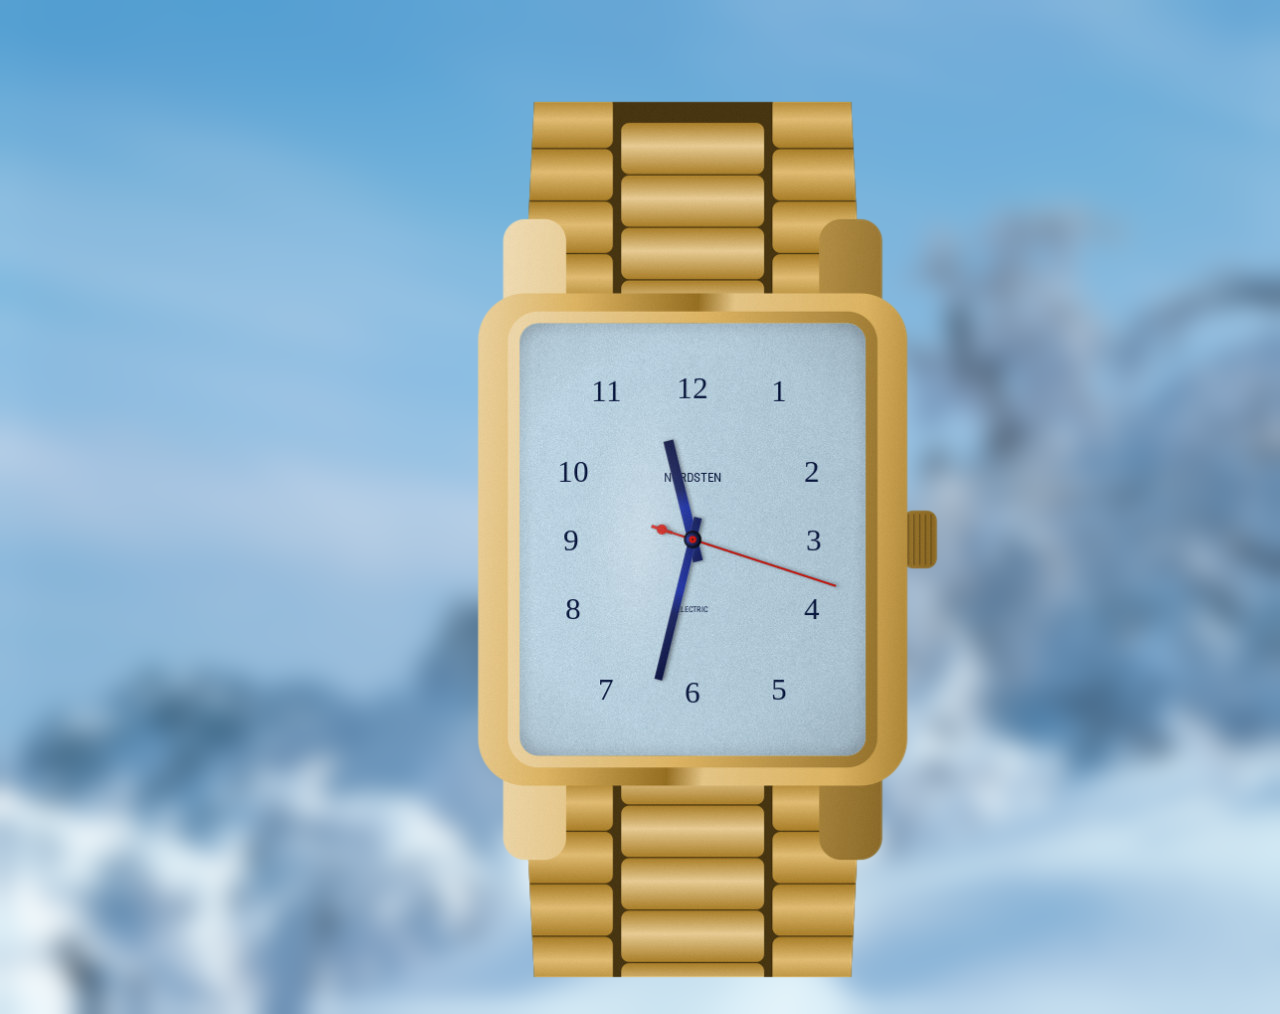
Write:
11,32,18
